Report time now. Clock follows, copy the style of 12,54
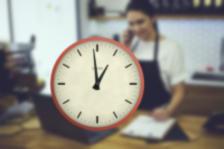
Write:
12,59
